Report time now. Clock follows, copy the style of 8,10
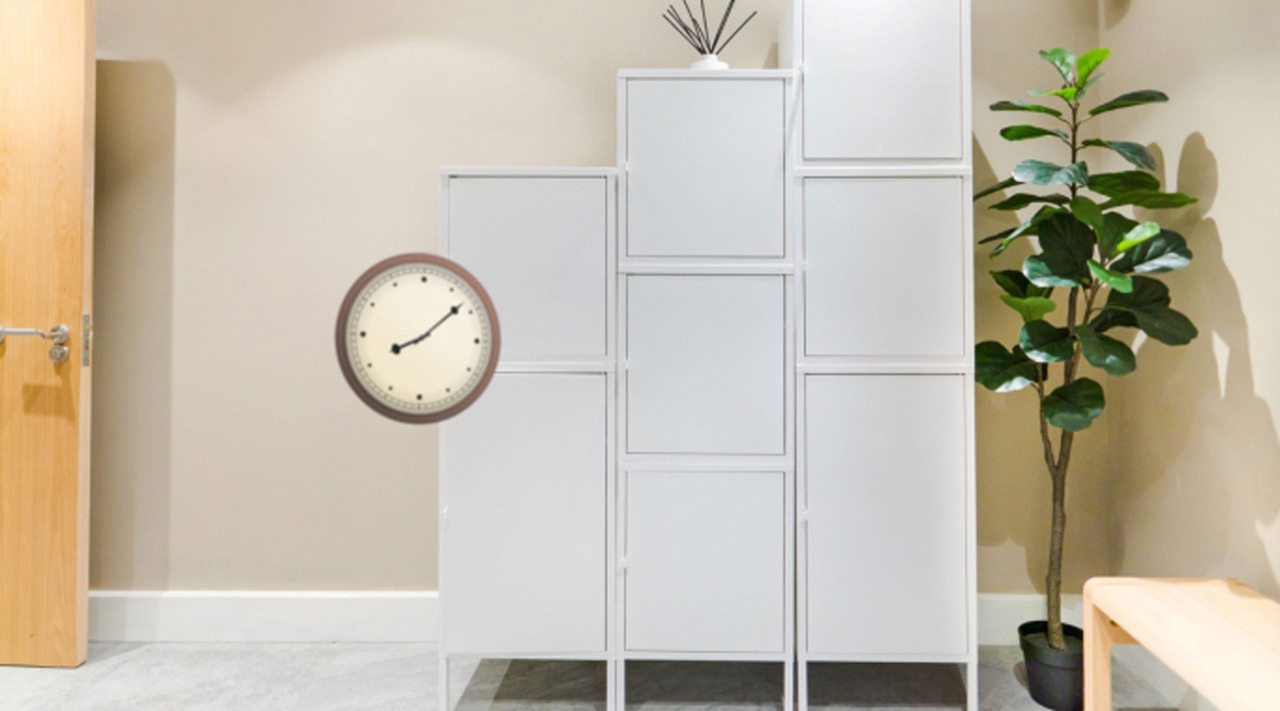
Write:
8,08
